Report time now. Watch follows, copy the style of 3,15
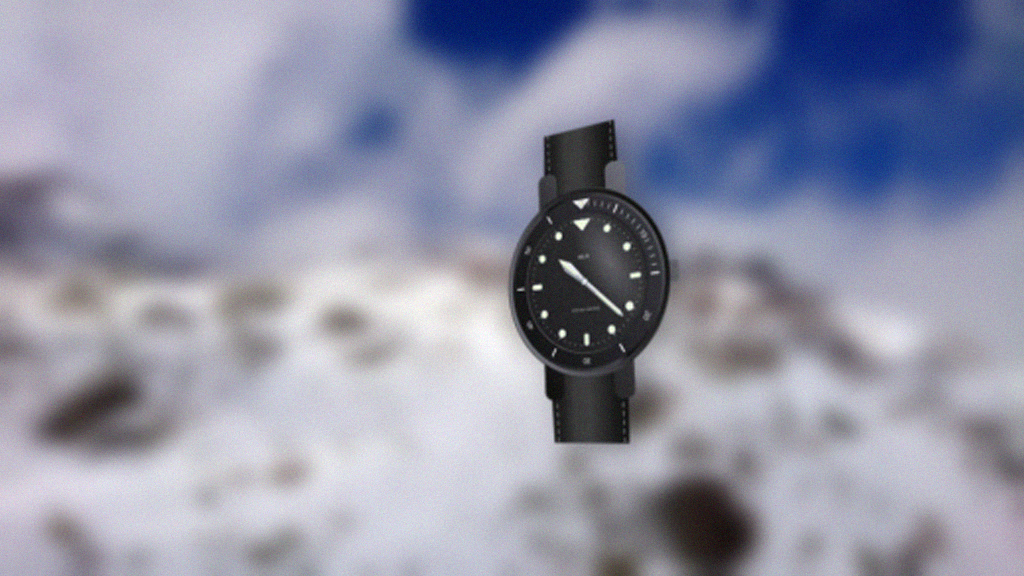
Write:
10,22
